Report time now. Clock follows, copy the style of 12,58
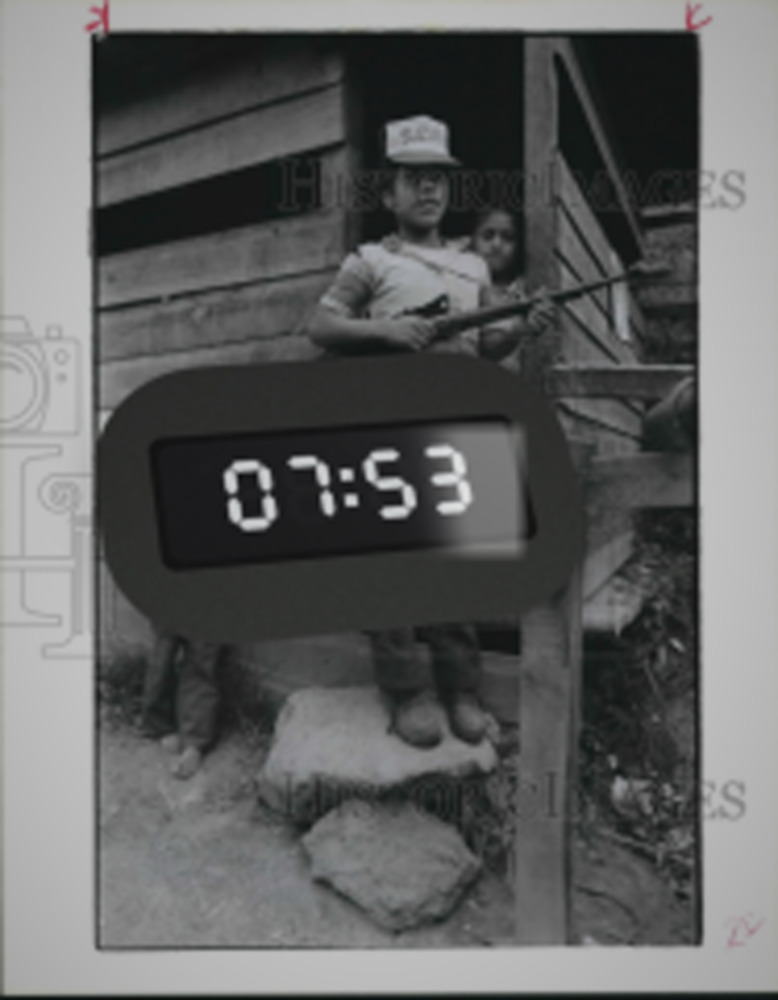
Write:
7,53
